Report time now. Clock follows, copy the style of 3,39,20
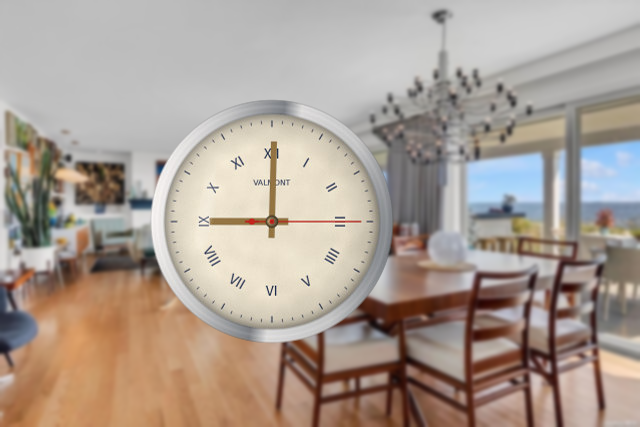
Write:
9,00,15
